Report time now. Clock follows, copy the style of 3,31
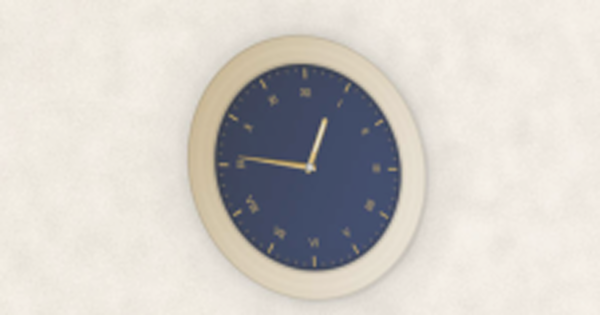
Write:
12,46
